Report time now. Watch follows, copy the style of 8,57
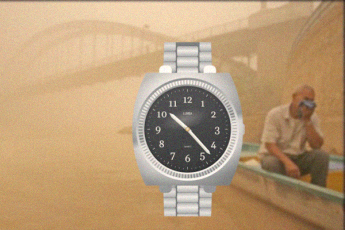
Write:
10,23
